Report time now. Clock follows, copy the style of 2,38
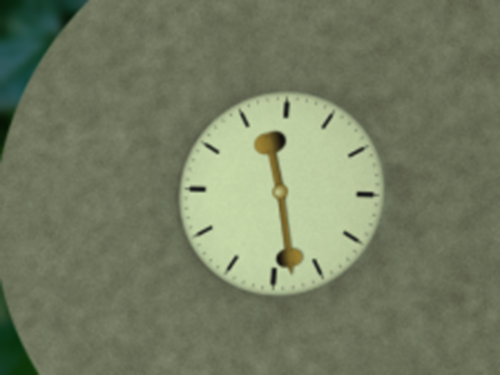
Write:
11,28
